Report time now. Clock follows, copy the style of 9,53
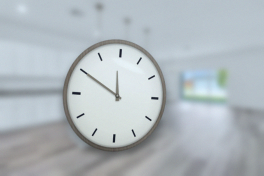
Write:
11,50
